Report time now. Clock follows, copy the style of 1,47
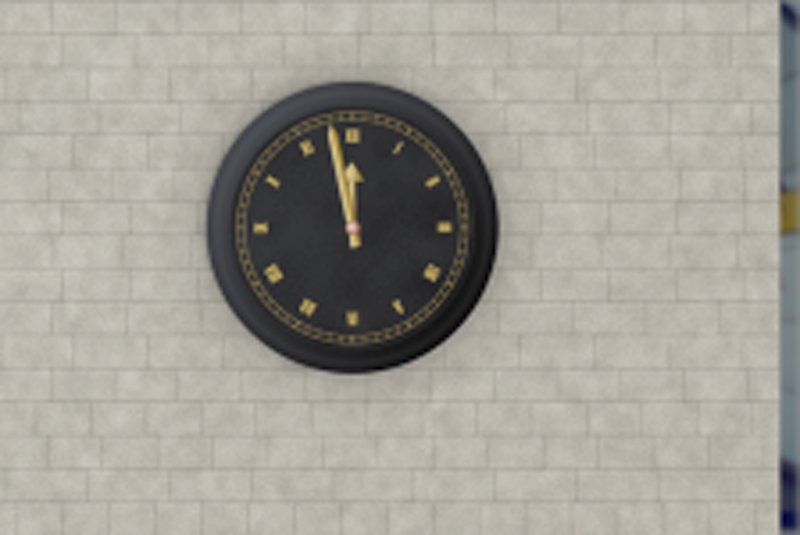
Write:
11,58
